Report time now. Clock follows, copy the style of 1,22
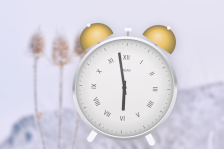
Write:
5,58
